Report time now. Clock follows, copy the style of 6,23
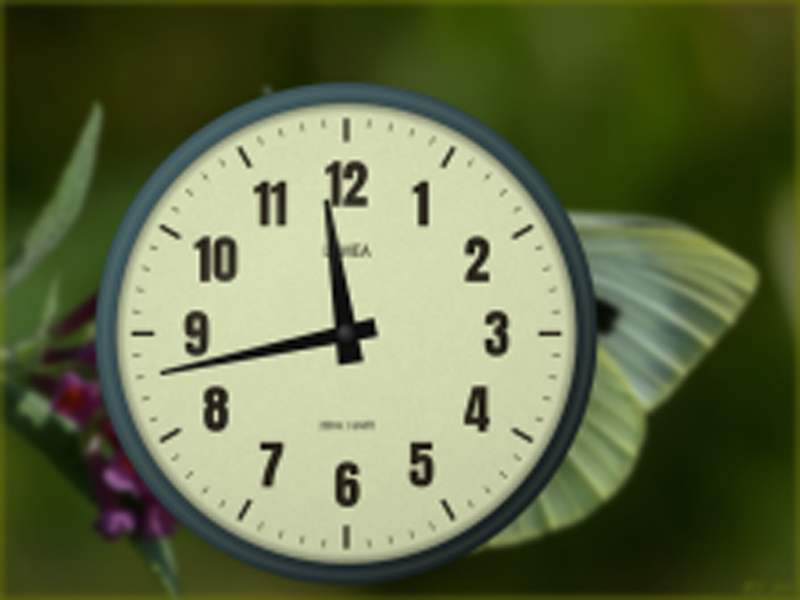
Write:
11,43
